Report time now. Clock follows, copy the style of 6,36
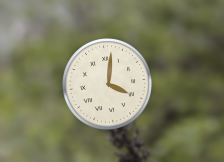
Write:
4,02
